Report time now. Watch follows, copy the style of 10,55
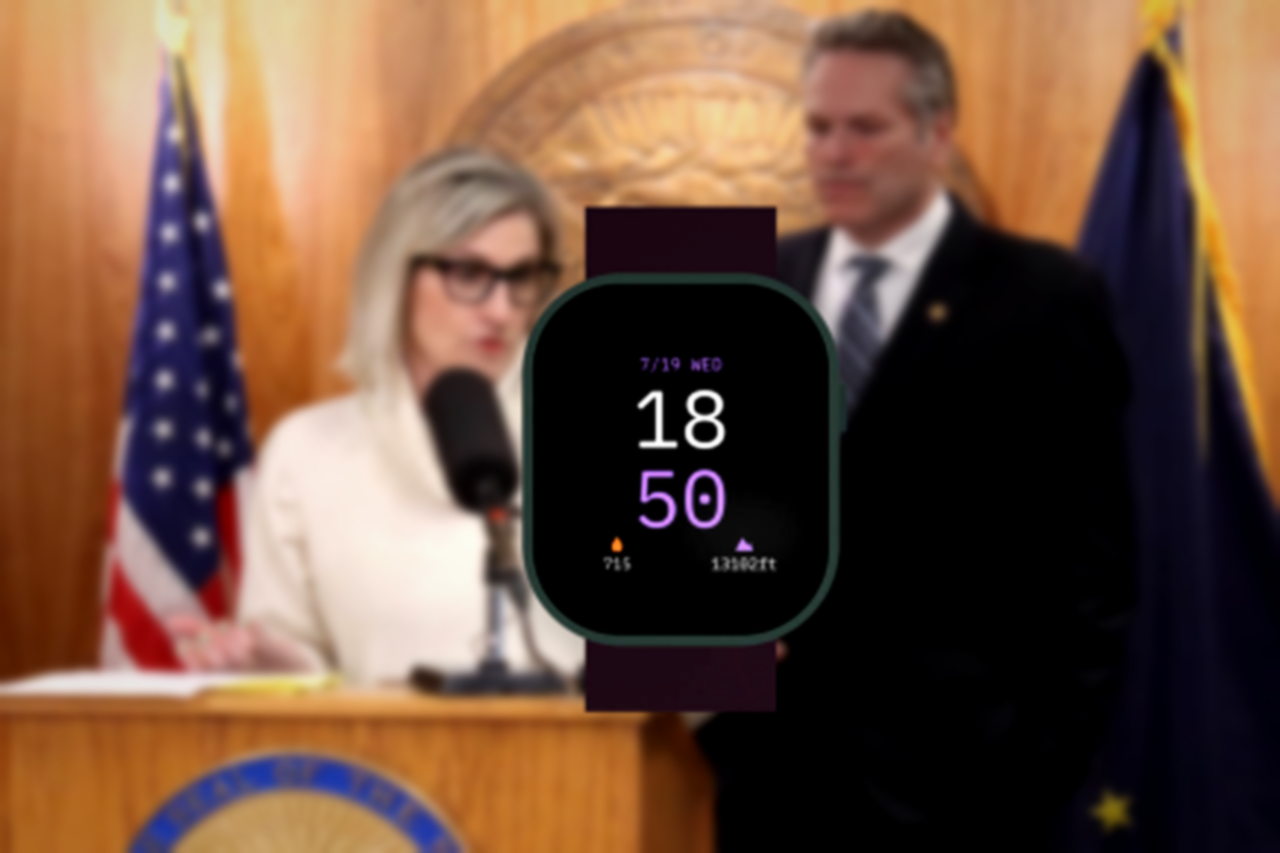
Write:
18,50
